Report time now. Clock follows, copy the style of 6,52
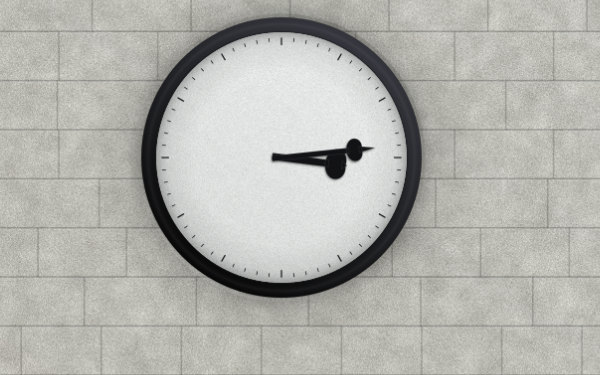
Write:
3,14
